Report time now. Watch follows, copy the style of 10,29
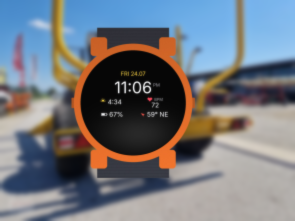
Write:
11,06
